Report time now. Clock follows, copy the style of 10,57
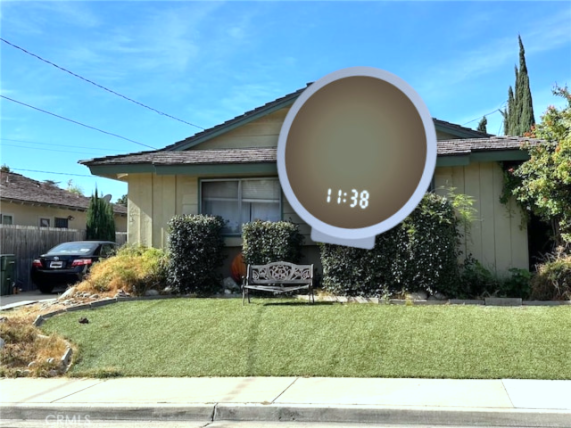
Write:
11,38
